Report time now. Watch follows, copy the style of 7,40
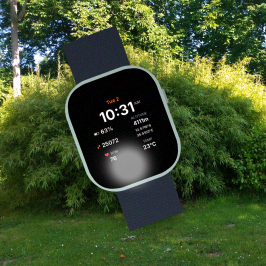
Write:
10,31
